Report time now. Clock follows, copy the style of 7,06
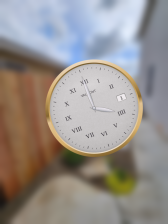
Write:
4,00
